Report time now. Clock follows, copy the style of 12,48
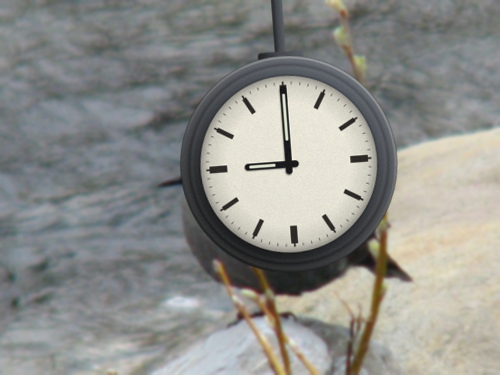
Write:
9,00
